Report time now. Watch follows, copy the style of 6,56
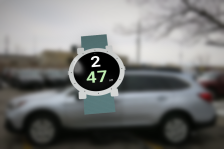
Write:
2,47
